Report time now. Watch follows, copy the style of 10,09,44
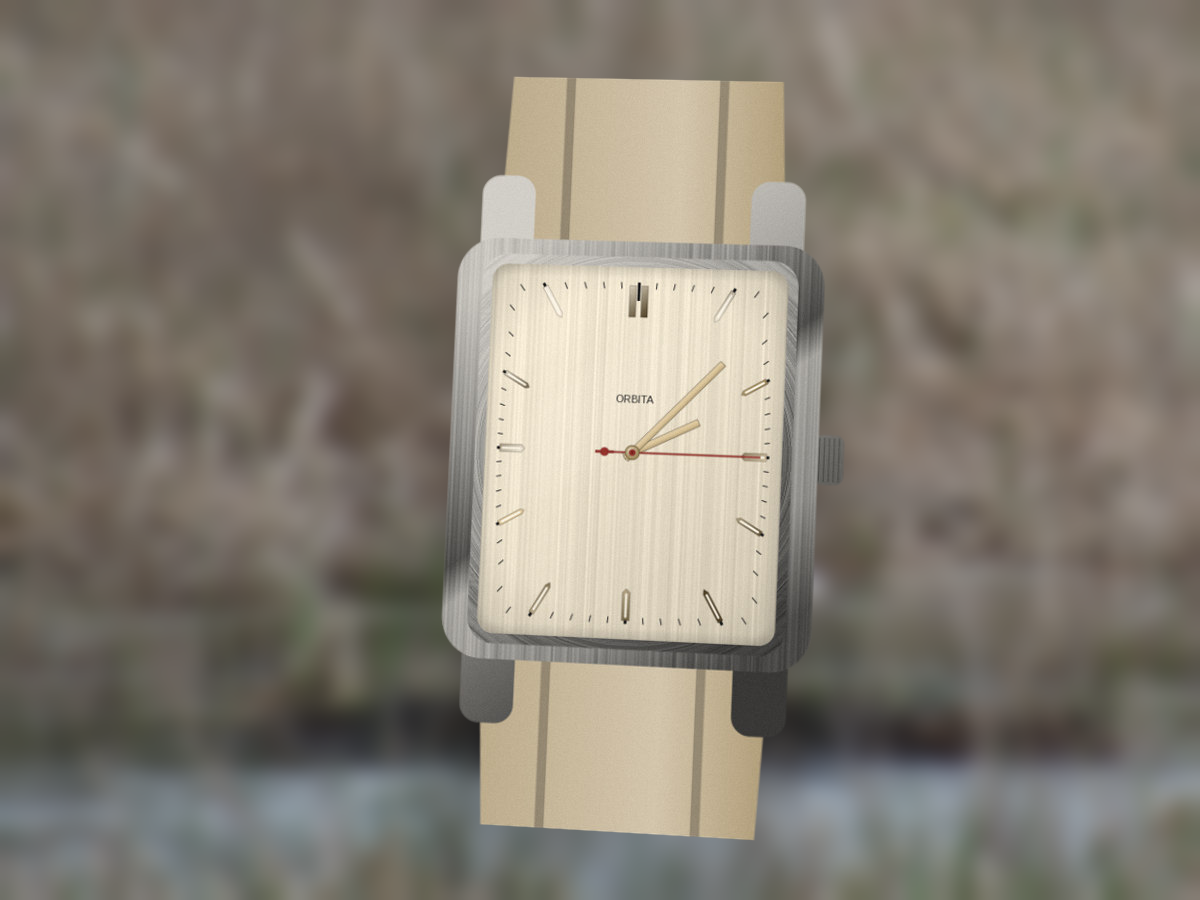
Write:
2,07,15
